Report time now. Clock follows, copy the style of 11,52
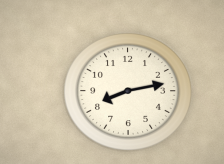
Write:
8,13
